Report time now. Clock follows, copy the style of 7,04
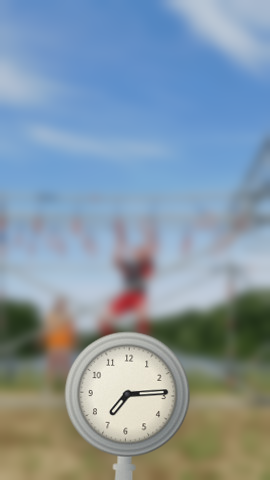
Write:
7,14
